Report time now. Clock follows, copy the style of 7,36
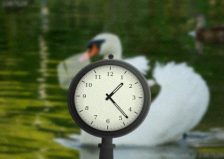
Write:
1,23
